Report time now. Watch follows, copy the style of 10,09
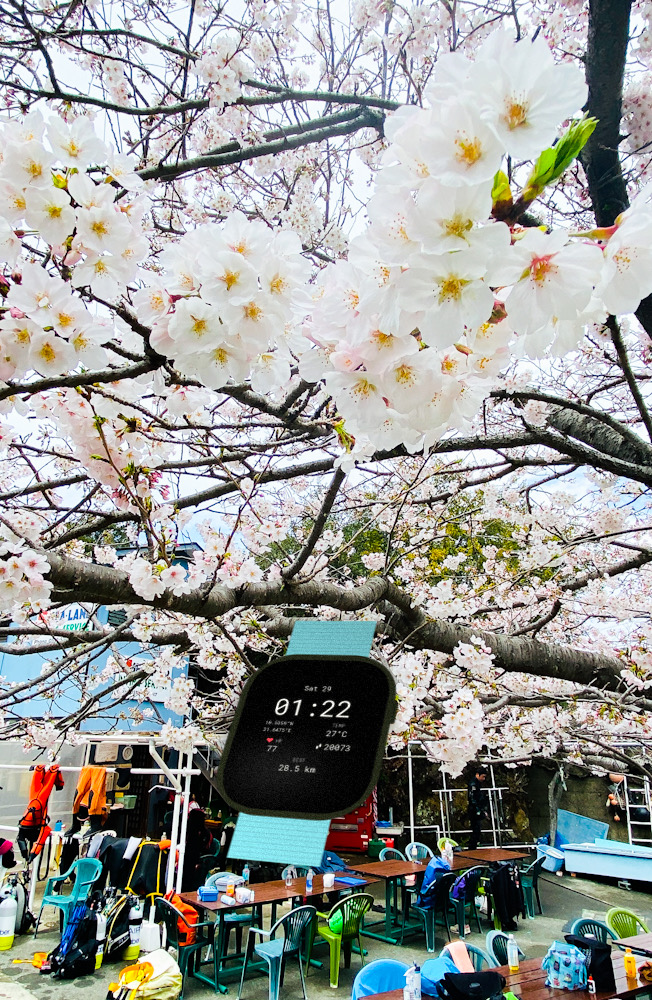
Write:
1,22
